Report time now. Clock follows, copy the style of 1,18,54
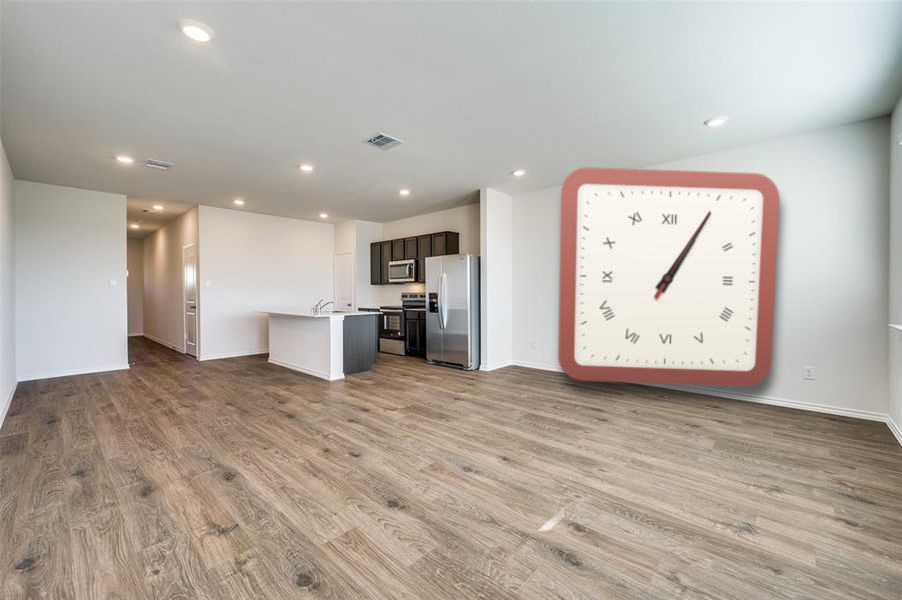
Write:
1,05,05
